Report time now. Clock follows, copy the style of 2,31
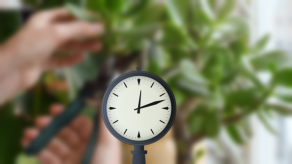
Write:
12,12
